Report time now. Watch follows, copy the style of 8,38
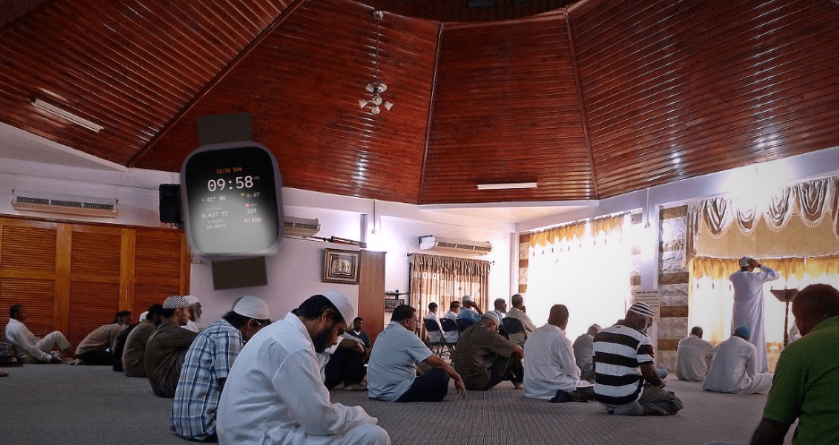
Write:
9,58
